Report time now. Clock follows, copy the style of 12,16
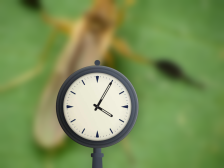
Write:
4,05
